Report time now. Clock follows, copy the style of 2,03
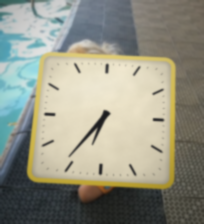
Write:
6,36
